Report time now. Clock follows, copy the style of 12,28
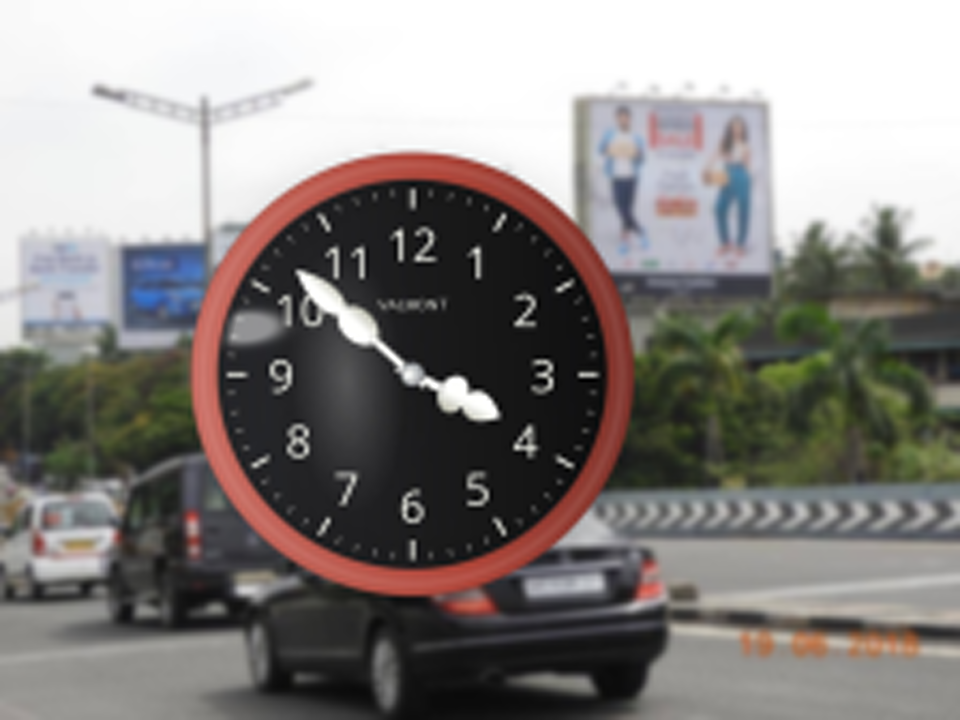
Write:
3,52
